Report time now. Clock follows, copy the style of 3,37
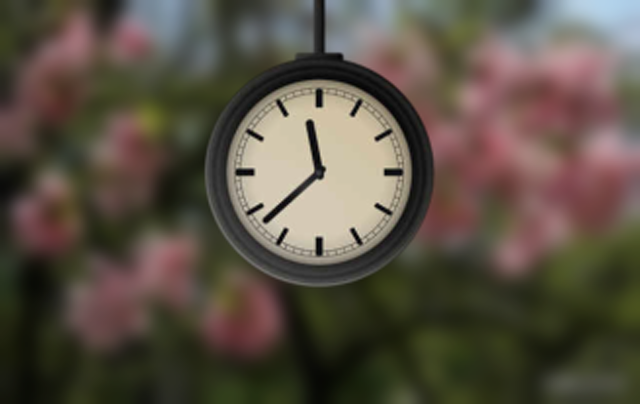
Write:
11,38
